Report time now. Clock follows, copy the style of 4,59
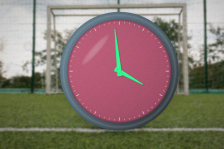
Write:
3,59
